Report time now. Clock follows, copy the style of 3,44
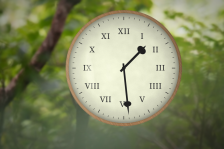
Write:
1,29
